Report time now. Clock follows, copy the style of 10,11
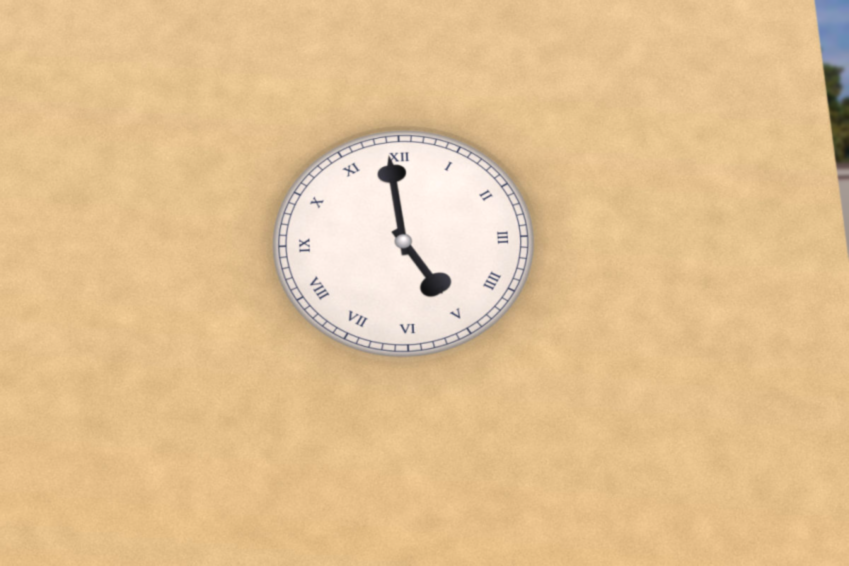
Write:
4,59
